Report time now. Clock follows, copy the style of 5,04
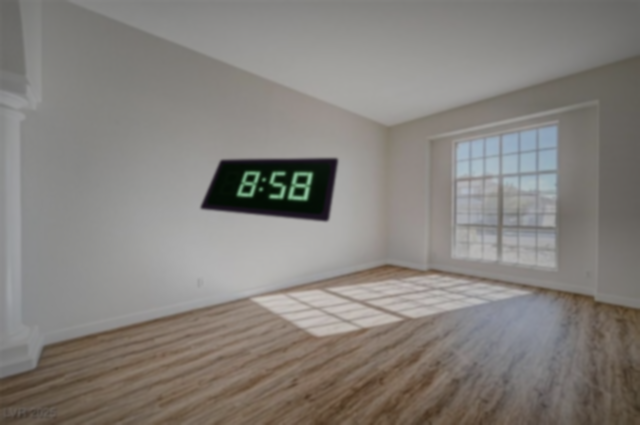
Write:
8,58
